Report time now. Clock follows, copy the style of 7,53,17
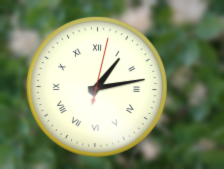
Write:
1,13,02
